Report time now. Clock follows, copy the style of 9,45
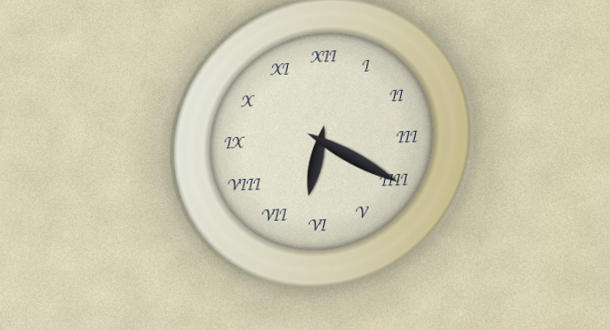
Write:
6,20
